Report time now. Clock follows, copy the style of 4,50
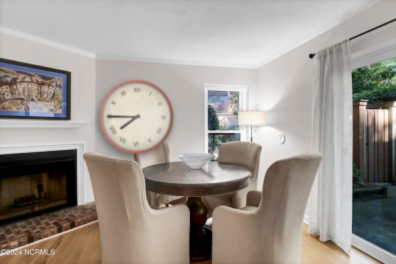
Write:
7,45
